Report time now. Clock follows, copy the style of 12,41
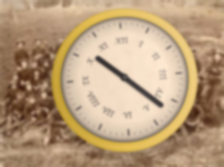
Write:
10,22
